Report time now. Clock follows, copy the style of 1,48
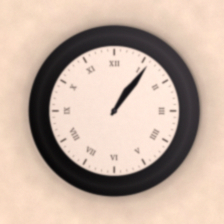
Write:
1,06
